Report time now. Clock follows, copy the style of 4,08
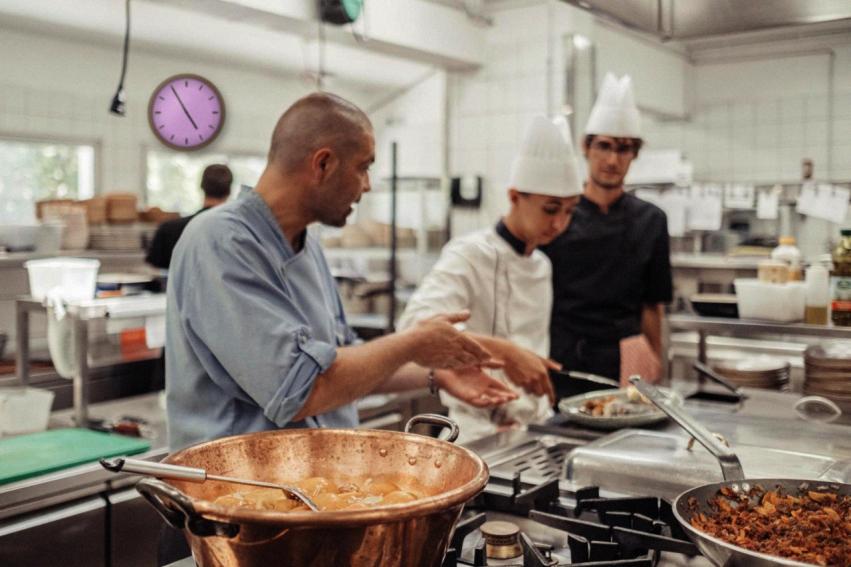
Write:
4,55
